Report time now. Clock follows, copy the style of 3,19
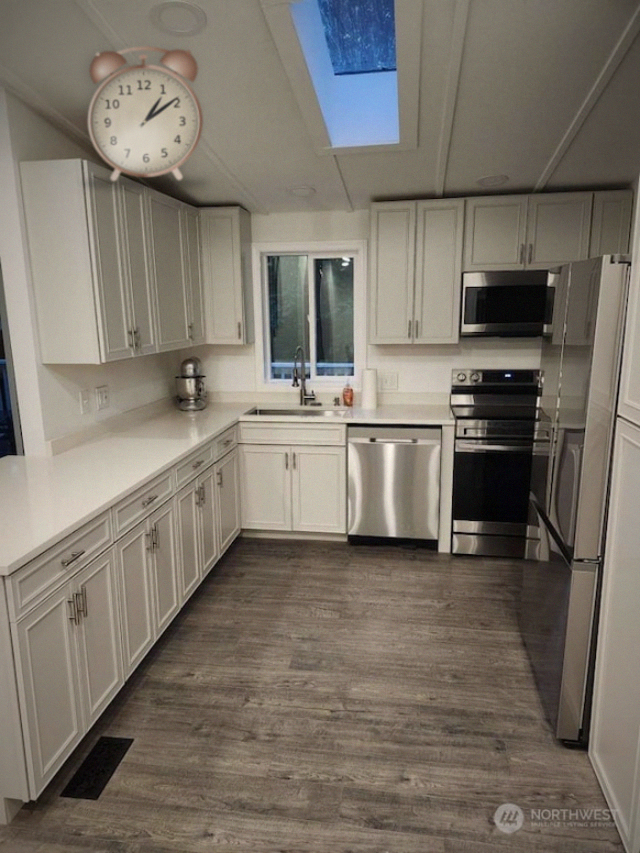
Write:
1,09
